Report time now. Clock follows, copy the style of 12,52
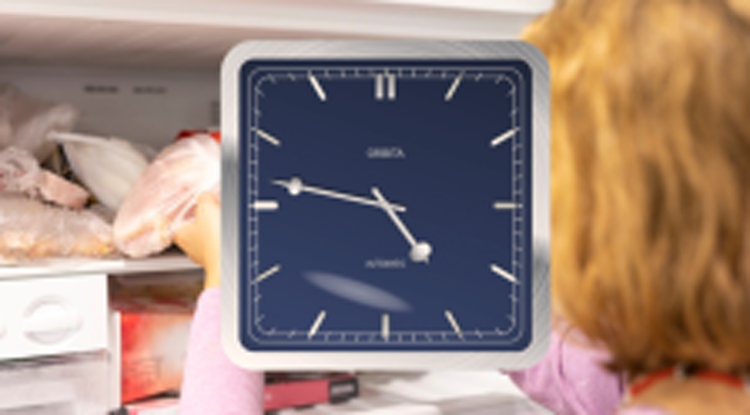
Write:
4,47
